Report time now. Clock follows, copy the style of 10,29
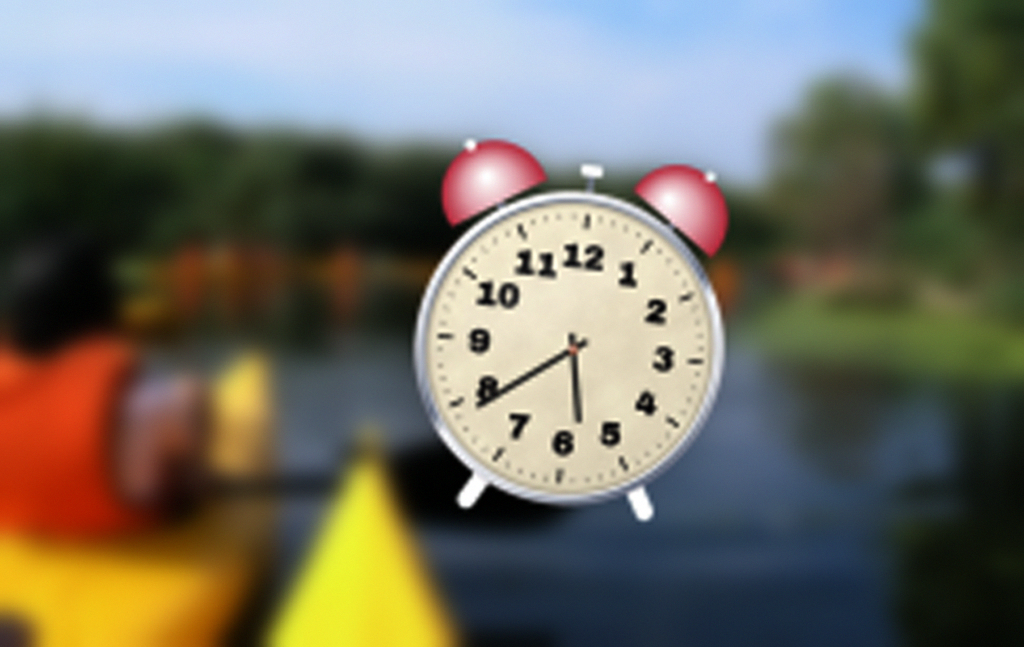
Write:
5,39
